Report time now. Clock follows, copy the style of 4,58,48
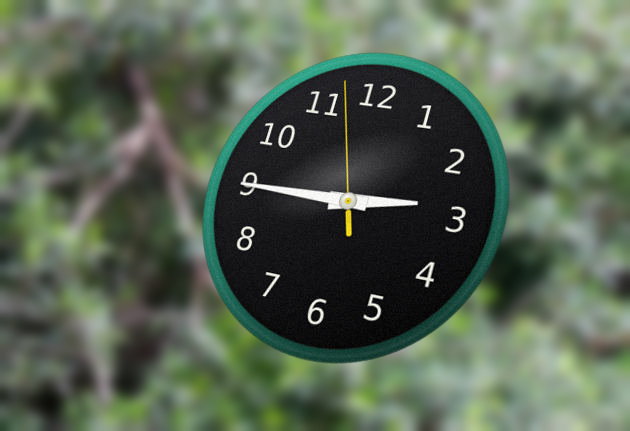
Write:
2,44,57
